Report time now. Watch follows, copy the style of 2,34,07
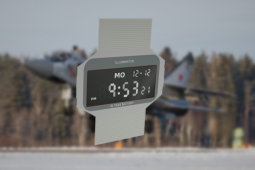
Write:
9,53,21
